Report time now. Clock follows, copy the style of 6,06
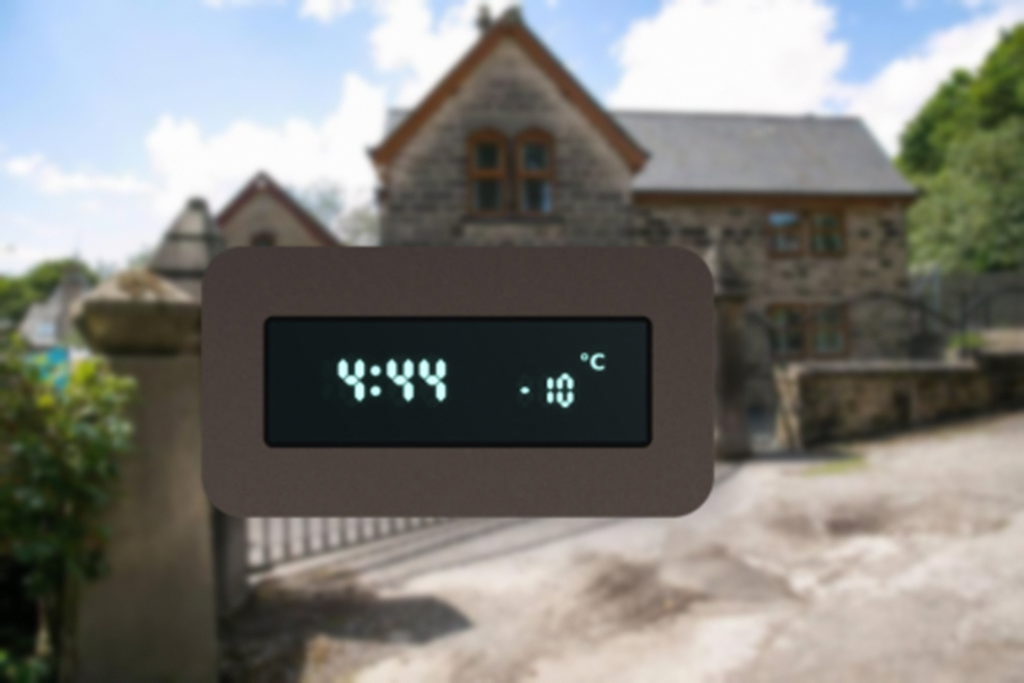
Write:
4,44
